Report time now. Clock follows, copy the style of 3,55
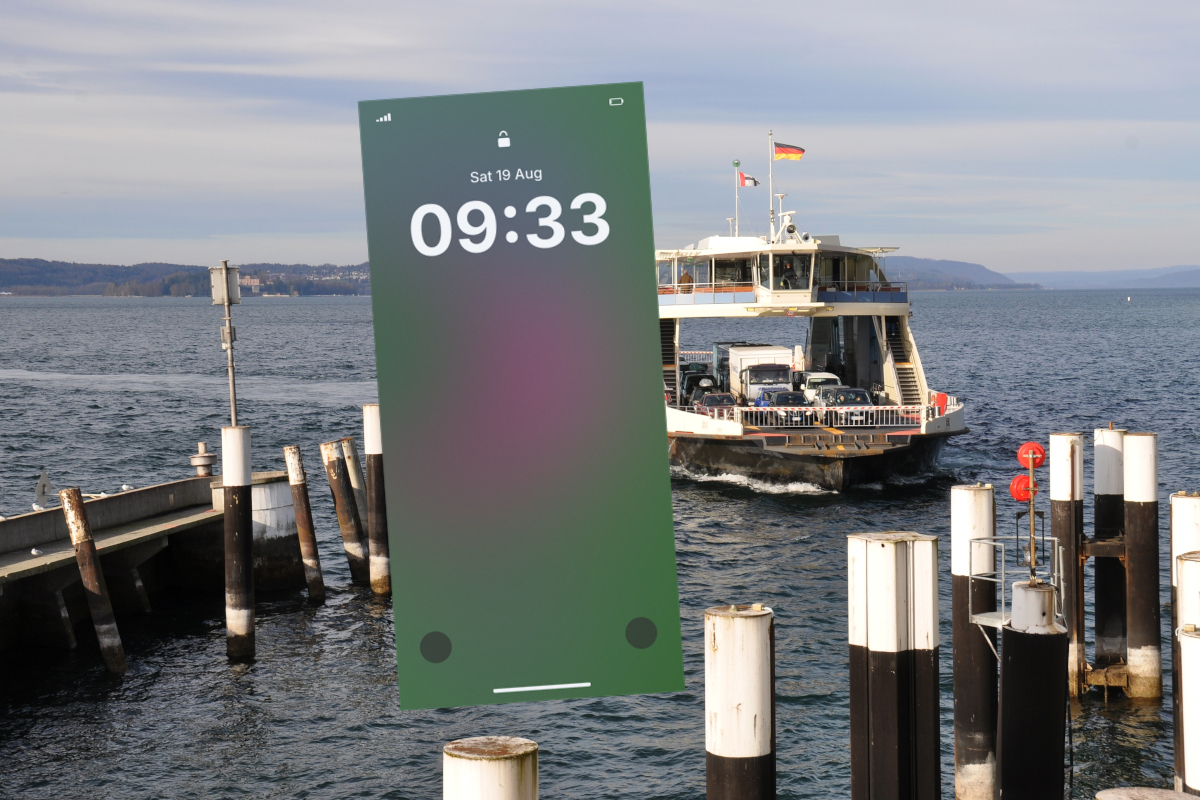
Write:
9,33
